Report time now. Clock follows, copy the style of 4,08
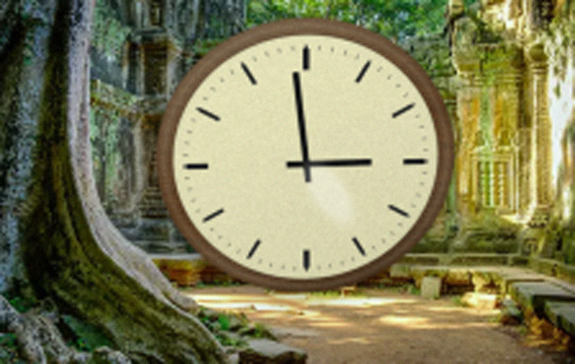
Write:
2,59
